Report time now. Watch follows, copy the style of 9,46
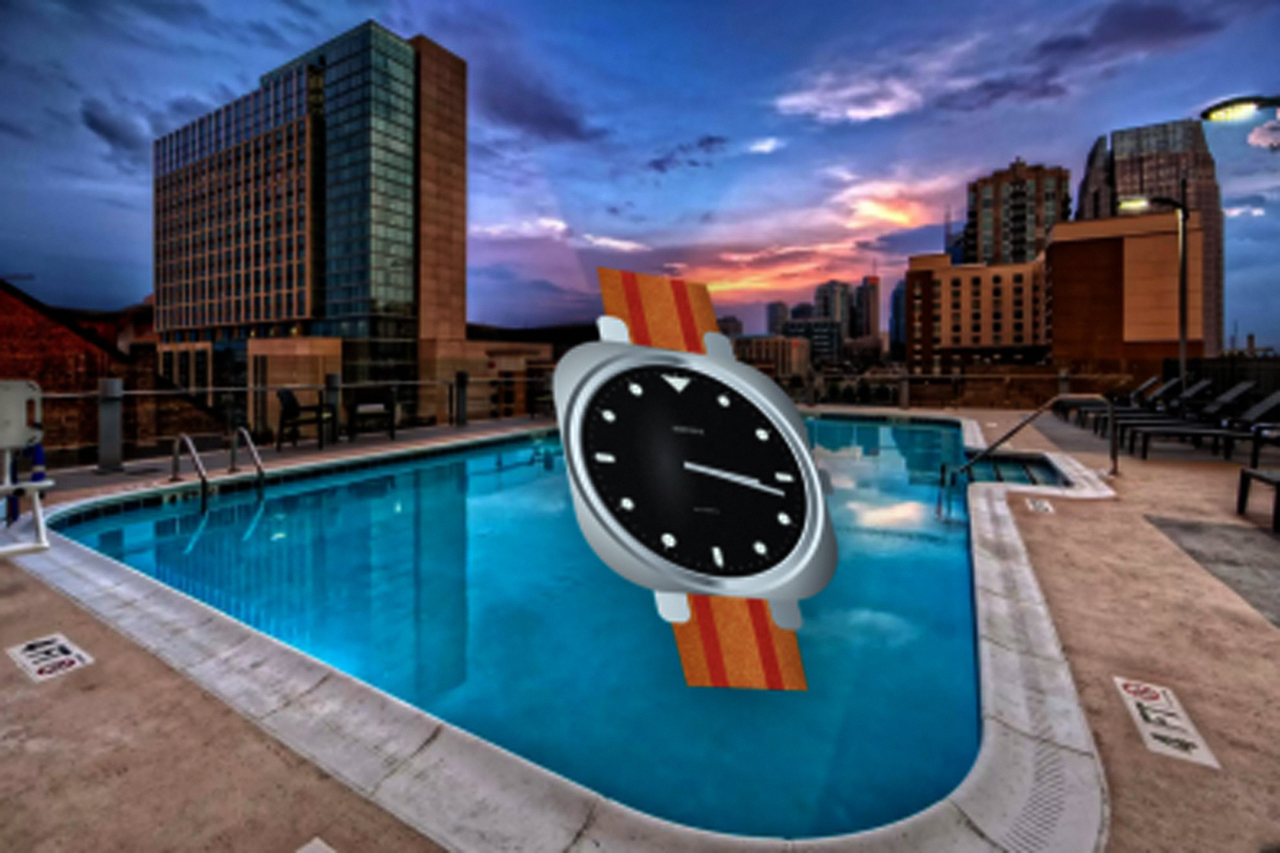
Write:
3,17
